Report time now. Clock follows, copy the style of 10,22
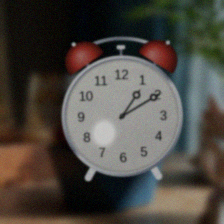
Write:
1,10
